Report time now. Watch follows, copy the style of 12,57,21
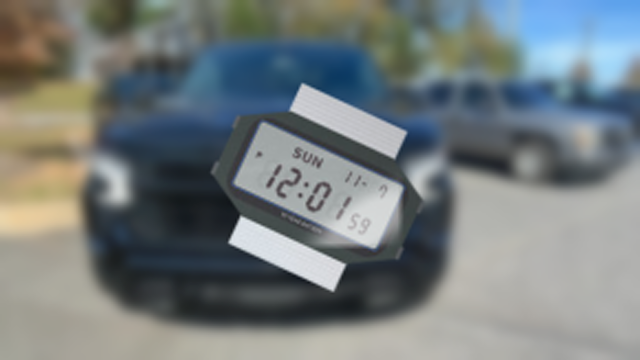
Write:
12,01,59
